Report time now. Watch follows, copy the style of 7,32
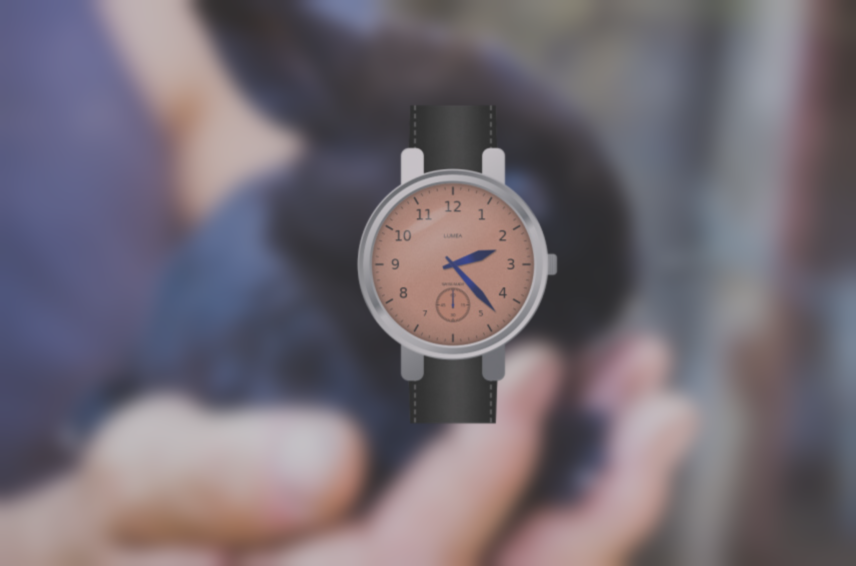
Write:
2,23
